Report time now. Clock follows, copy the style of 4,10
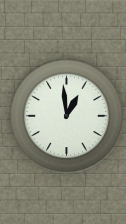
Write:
12,59
